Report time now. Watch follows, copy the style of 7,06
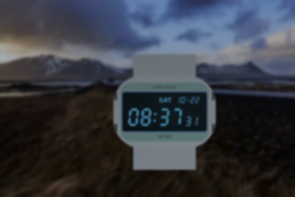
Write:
8,37
